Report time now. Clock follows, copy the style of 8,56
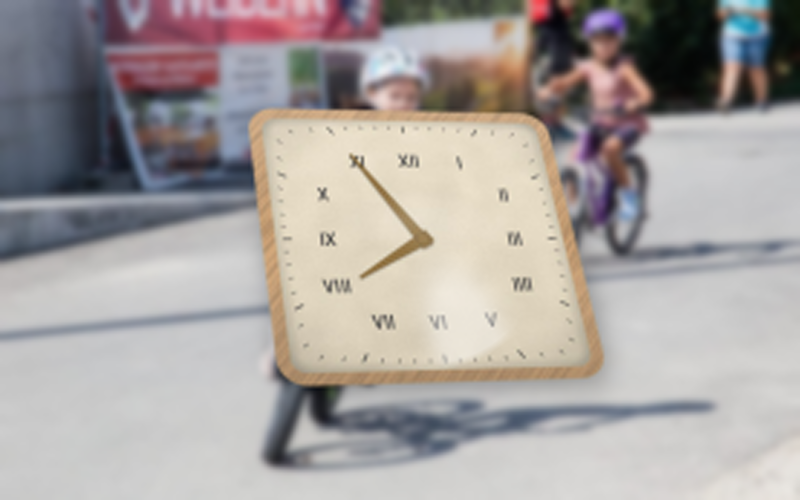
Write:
7,55
